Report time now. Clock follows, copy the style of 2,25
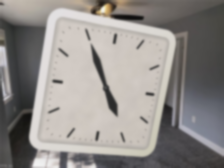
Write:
4,55
